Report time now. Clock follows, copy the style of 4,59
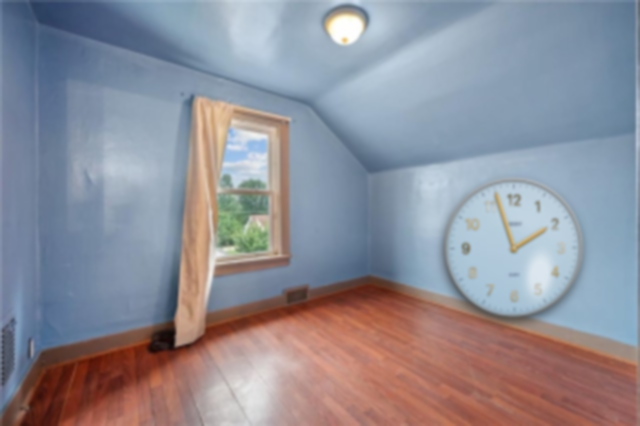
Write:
1,57
